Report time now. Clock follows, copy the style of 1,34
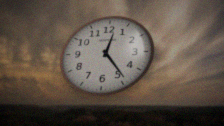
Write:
12,24
